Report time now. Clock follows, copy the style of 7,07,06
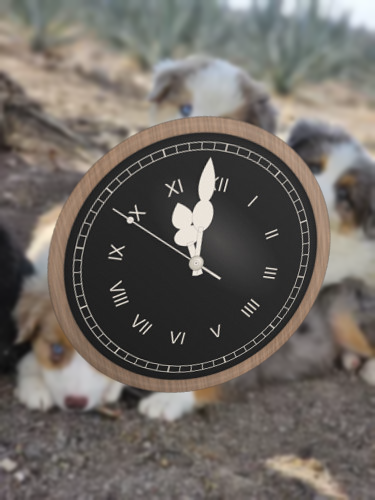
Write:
10,58,49
